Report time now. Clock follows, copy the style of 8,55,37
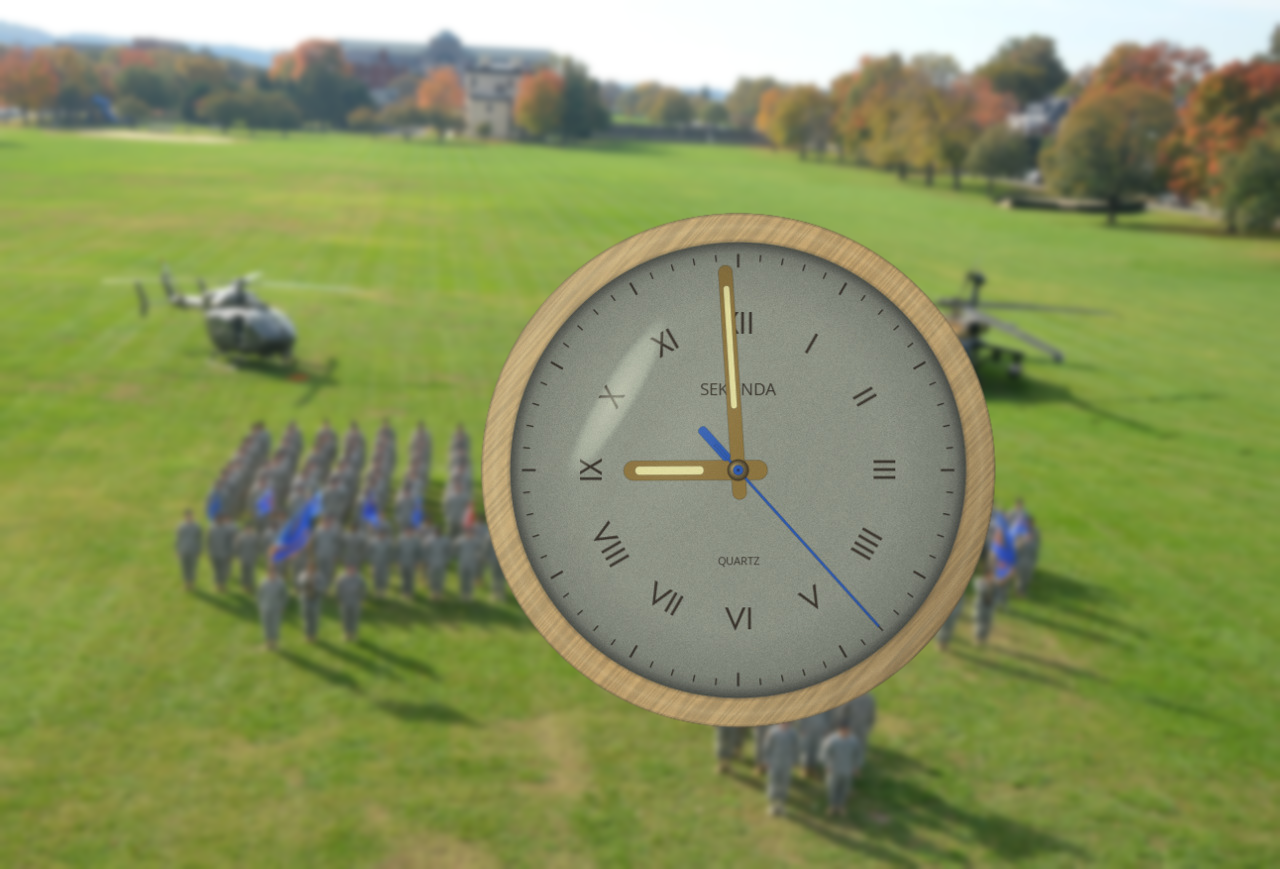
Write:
8,59,23
